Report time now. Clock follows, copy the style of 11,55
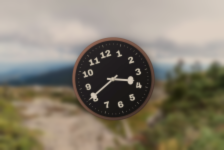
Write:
3,41
